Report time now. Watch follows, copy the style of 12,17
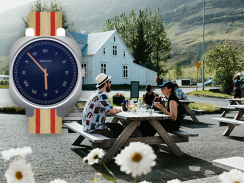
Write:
5,53
